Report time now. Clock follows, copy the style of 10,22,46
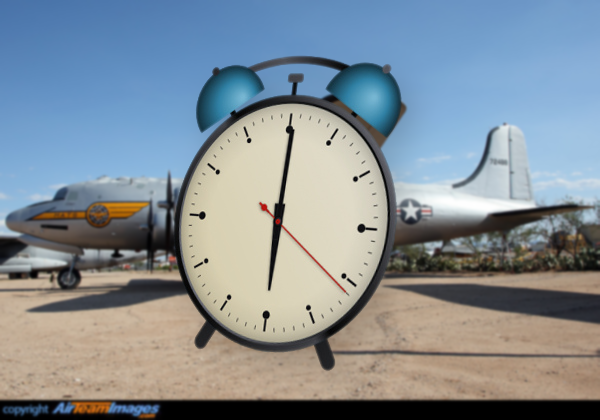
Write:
6,00,21
